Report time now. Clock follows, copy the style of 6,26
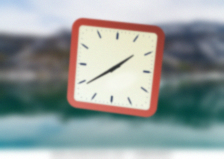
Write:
1,39
